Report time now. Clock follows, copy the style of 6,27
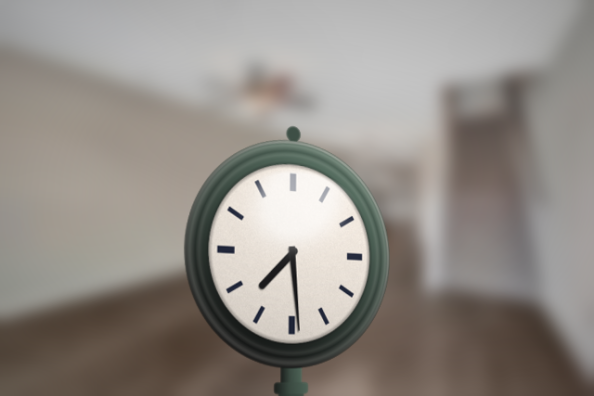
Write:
7,29
